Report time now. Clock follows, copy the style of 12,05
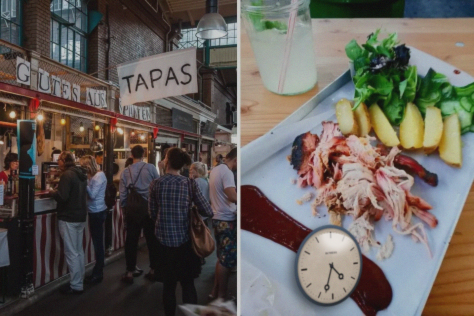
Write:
4,33
